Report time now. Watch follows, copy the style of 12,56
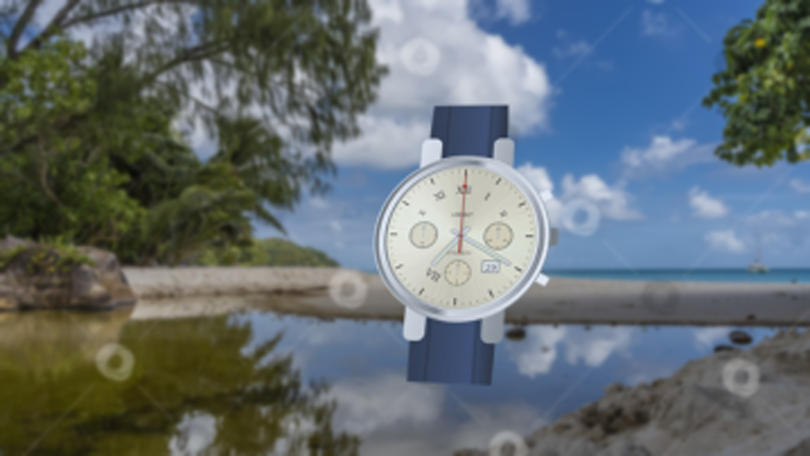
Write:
7,20
